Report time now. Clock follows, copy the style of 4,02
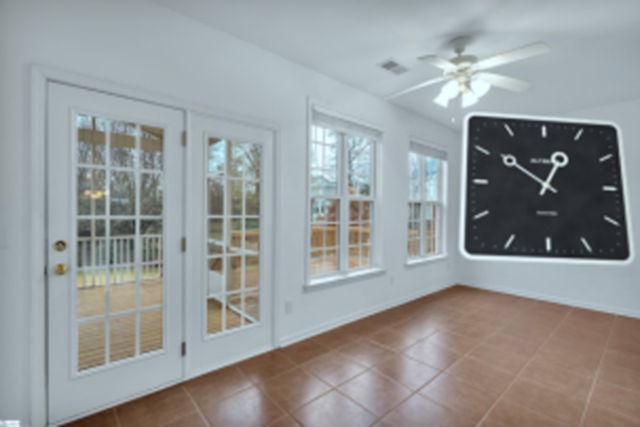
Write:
12,51
